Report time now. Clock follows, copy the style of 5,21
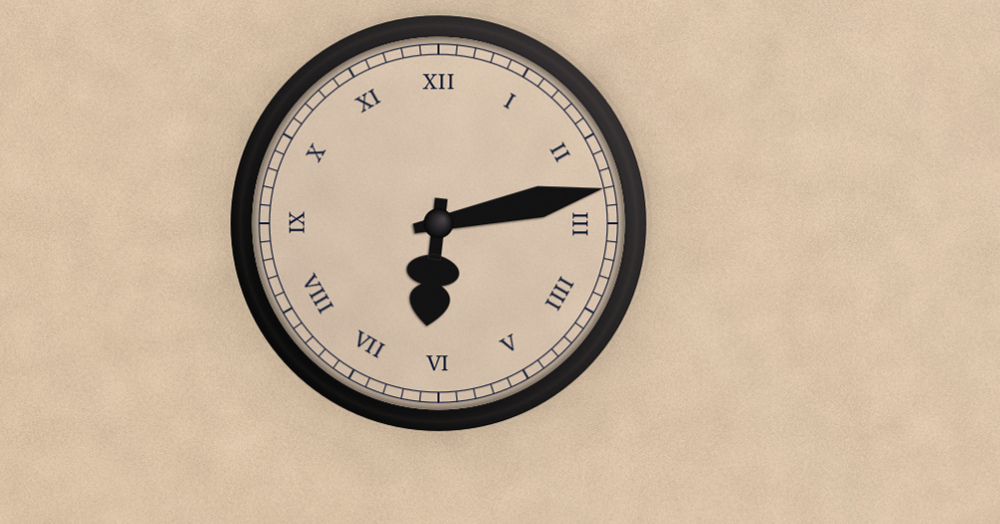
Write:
6,13
